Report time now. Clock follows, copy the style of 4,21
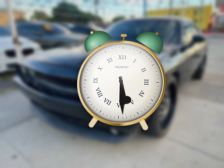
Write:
5,29
